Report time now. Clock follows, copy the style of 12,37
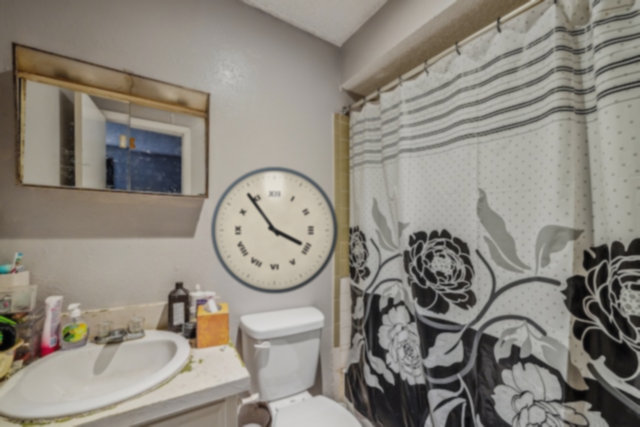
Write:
3,54
